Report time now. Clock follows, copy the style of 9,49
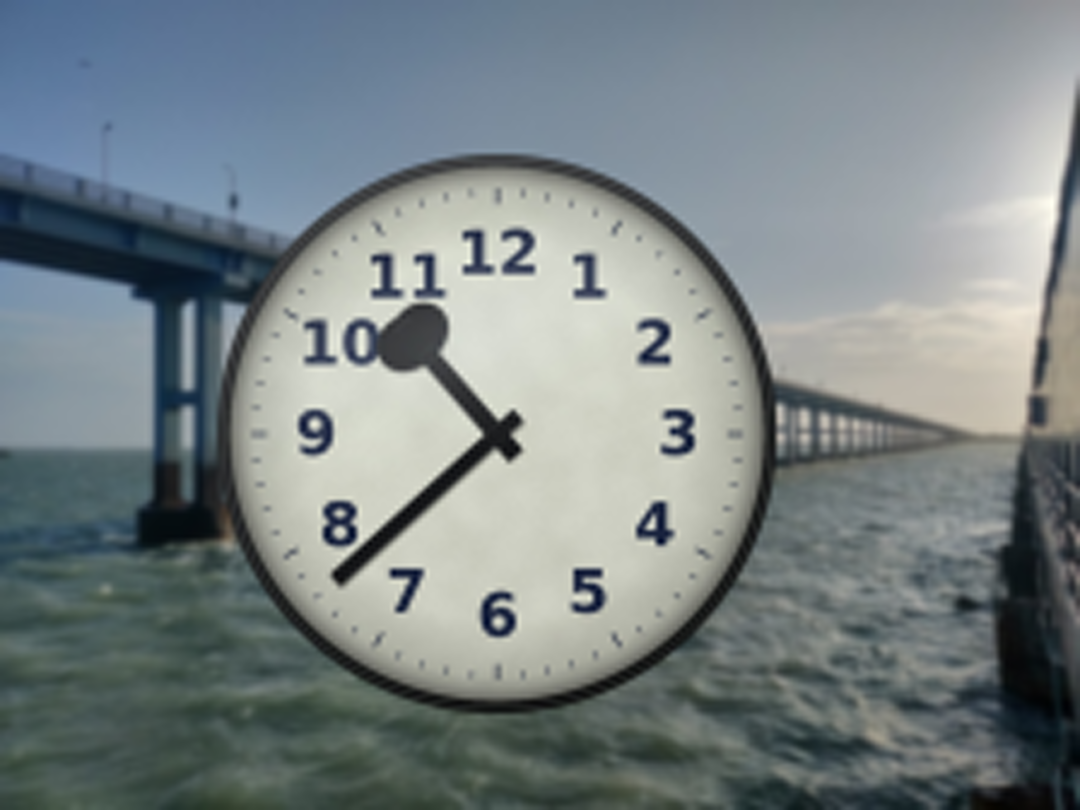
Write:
10,38
